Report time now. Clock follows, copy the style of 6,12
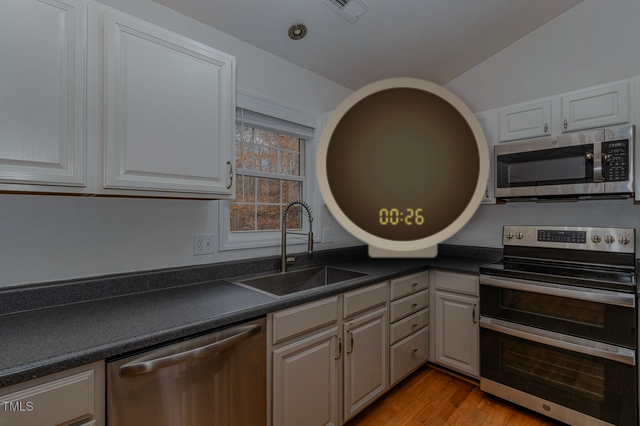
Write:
0,26
